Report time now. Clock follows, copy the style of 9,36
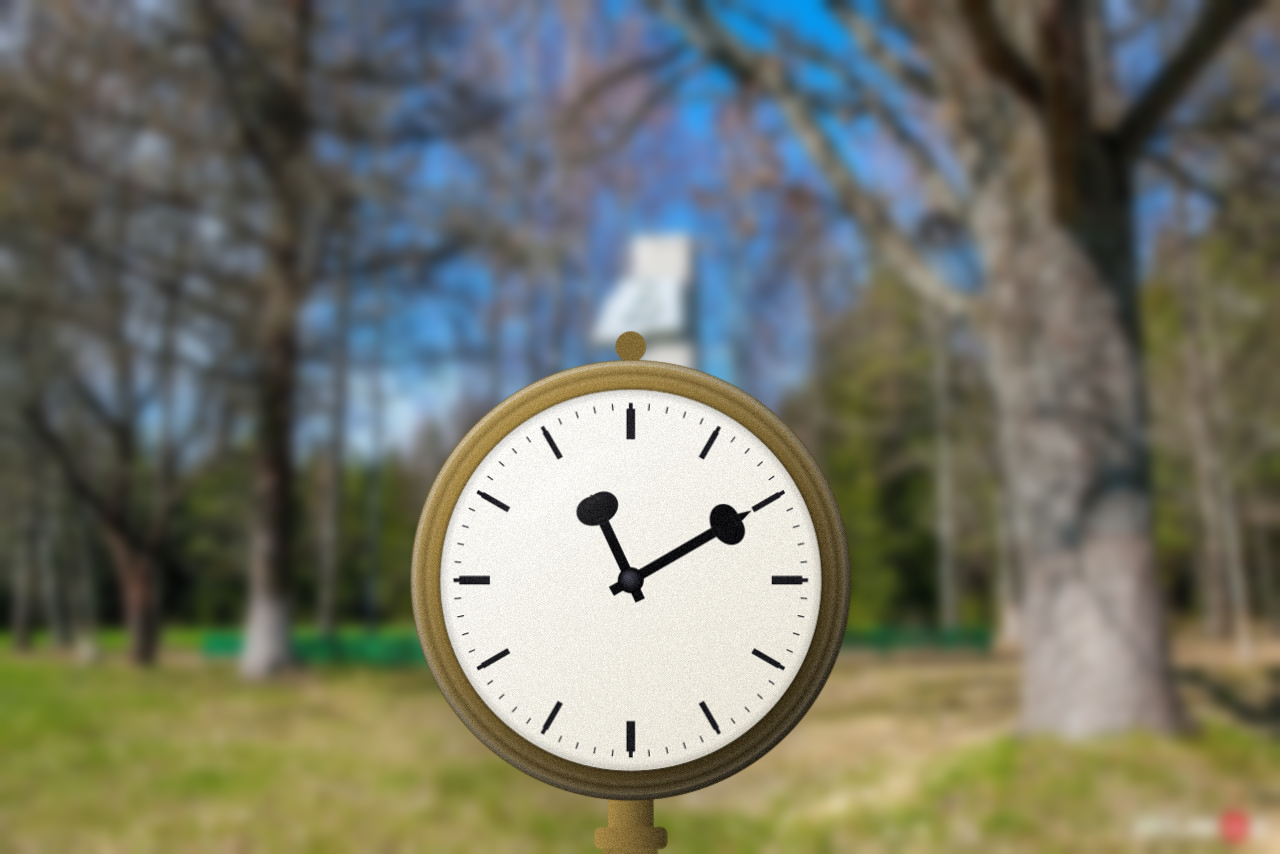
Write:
11,10
